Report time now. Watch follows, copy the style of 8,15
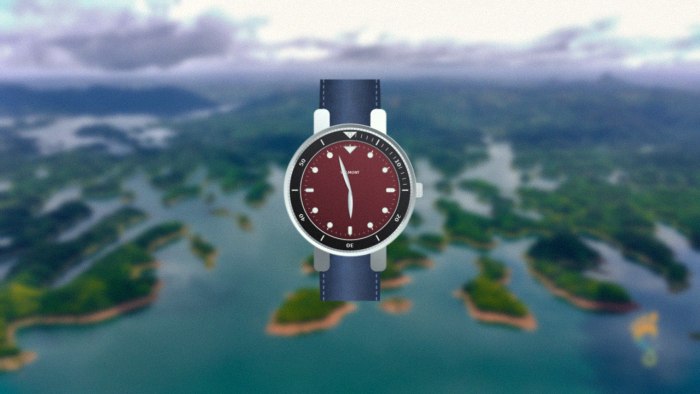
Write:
5,57
